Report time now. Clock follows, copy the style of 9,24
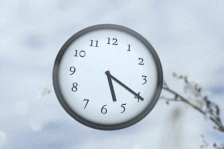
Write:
5,20
